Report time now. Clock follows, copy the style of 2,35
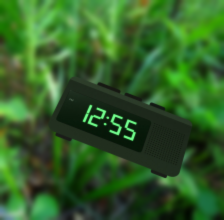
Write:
12,55
